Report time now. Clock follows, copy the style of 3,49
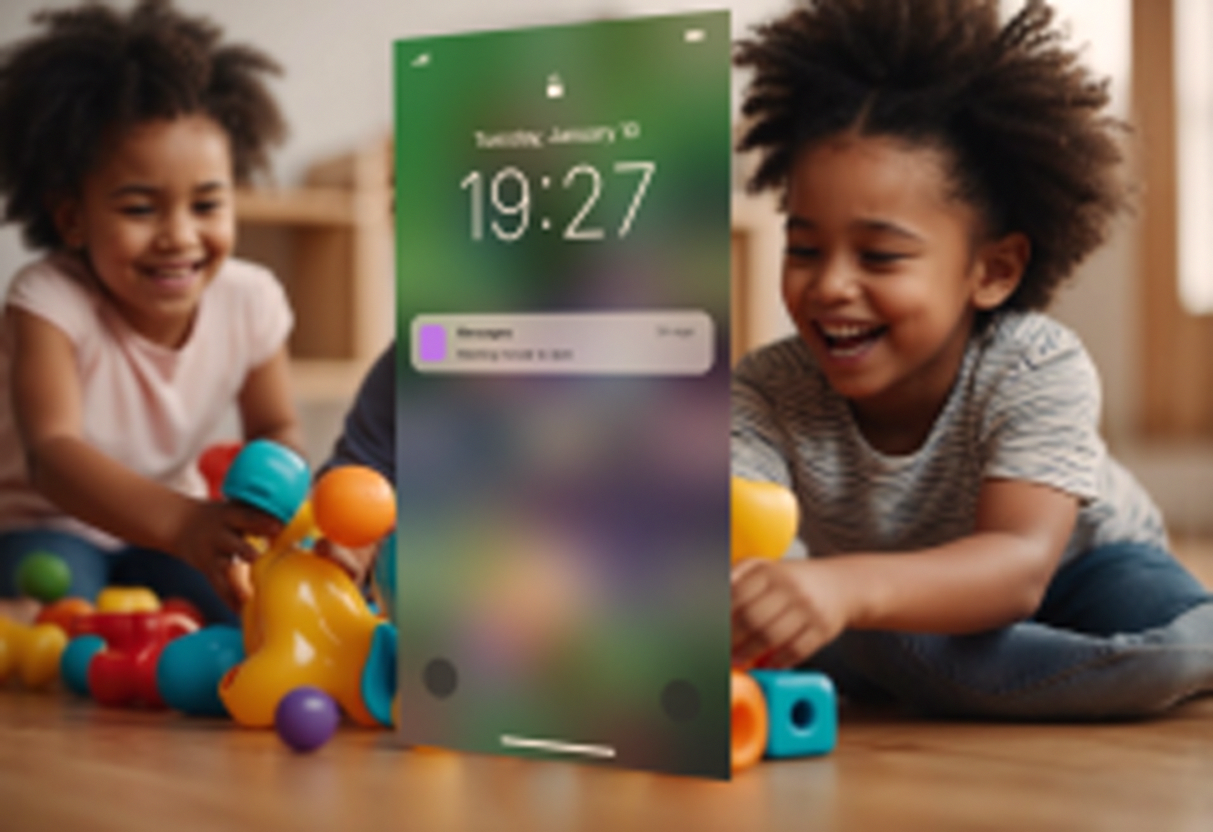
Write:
19,27
